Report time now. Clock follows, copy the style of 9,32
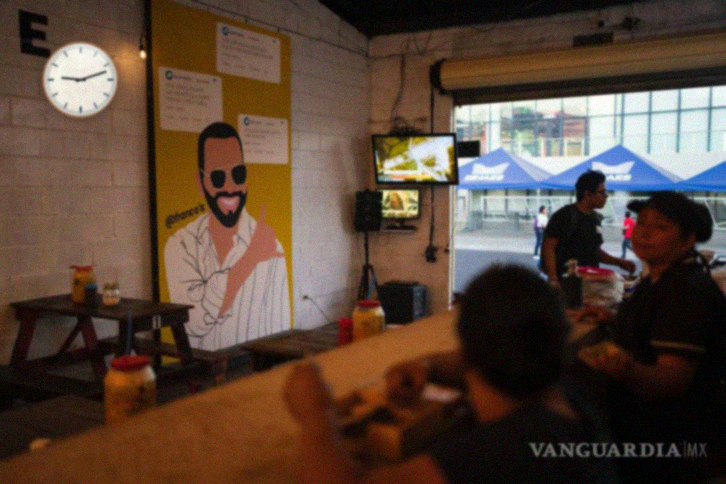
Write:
9,12
